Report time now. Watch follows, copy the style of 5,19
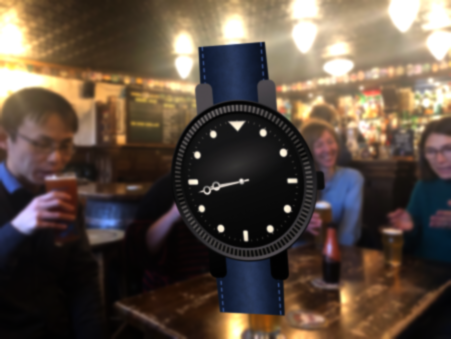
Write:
8,43
